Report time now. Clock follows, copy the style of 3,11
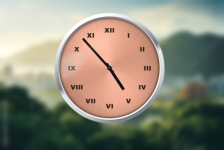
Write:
4,53
